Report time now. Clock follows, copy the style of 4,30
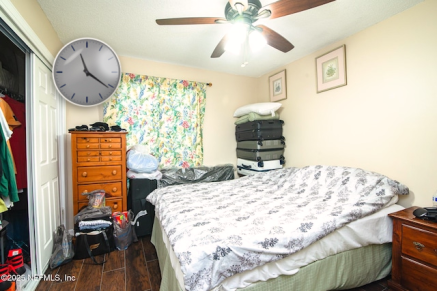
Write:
11,21
